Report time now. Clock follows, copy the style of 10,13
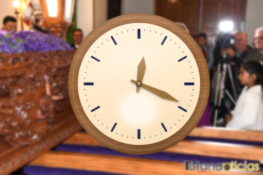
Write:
12,19
